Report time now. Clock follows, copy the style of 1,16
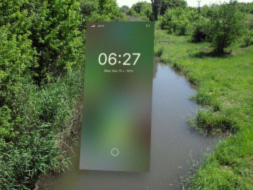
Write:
6,27
